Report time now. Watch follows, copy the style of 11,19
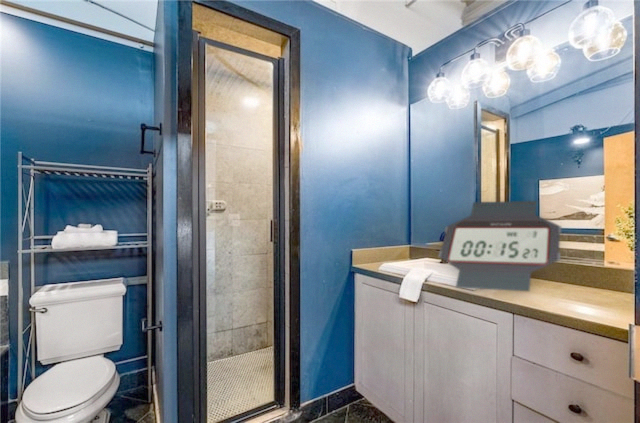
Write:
0,15
